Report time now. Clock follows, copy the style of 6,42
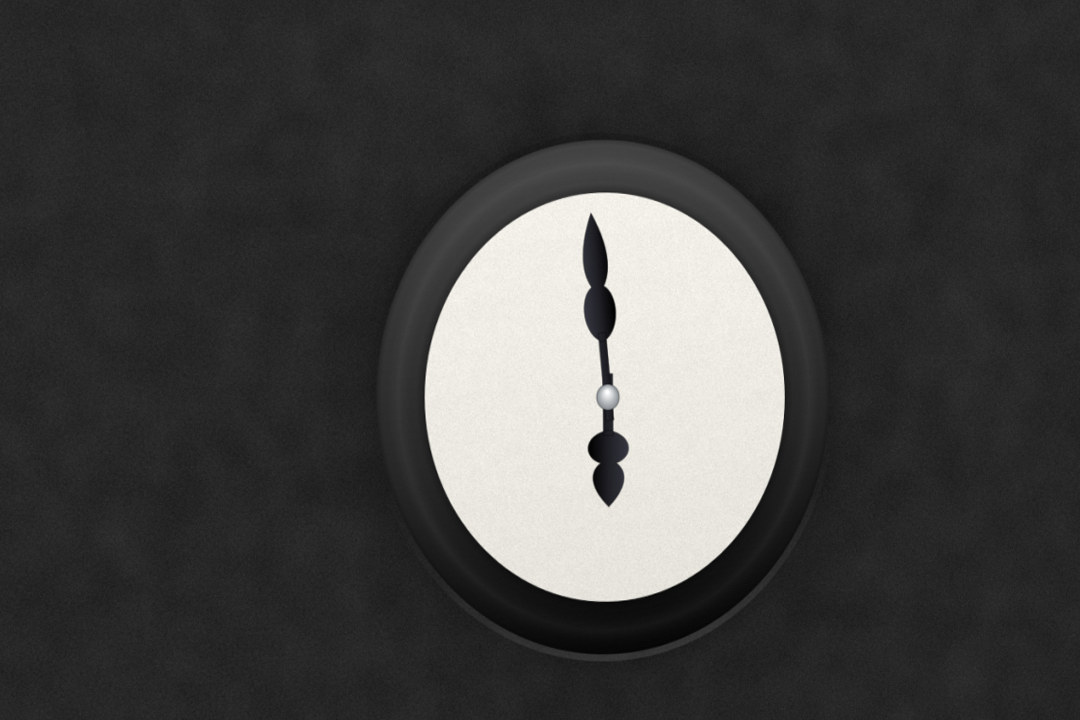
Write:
5,59
